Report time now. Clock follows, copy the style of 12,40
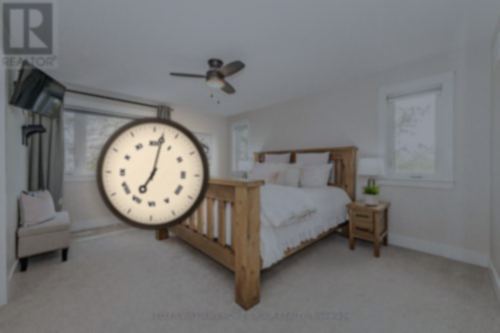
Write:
7,02
